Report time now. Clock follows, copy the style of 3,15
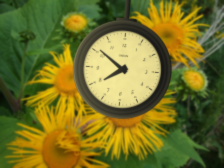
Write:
7,51
